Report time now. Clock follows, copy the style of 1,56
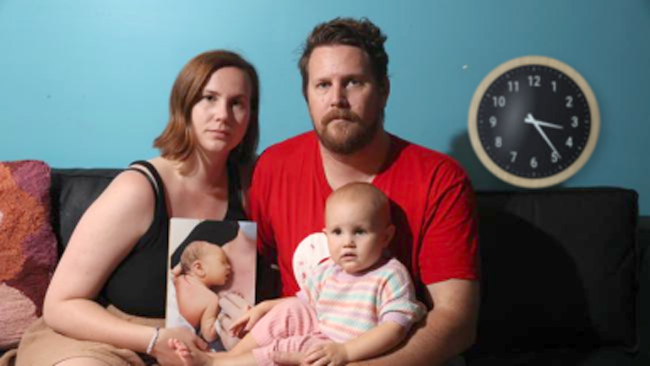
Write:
3,24
